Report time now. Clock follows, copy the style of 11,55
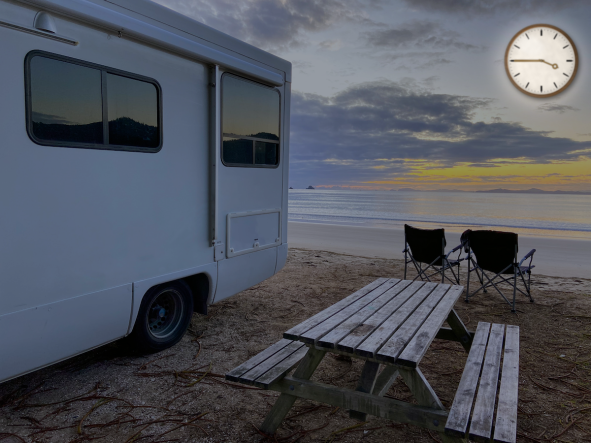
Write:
3,45
